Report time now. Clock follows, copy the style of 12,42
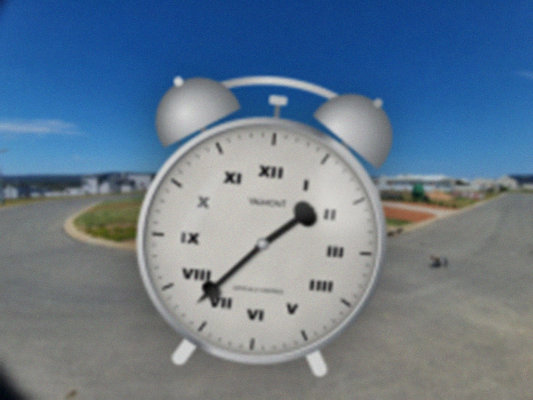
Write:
1,37
